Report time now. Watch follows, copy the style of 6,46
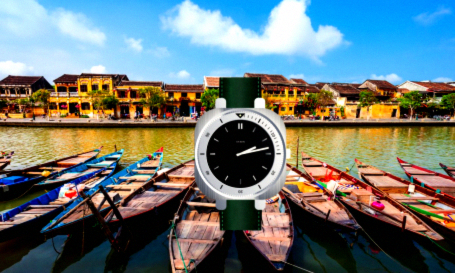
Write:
2,13
